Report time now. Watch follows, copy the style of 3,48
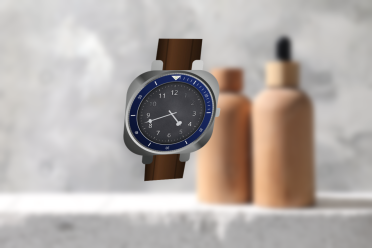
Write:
4,42
